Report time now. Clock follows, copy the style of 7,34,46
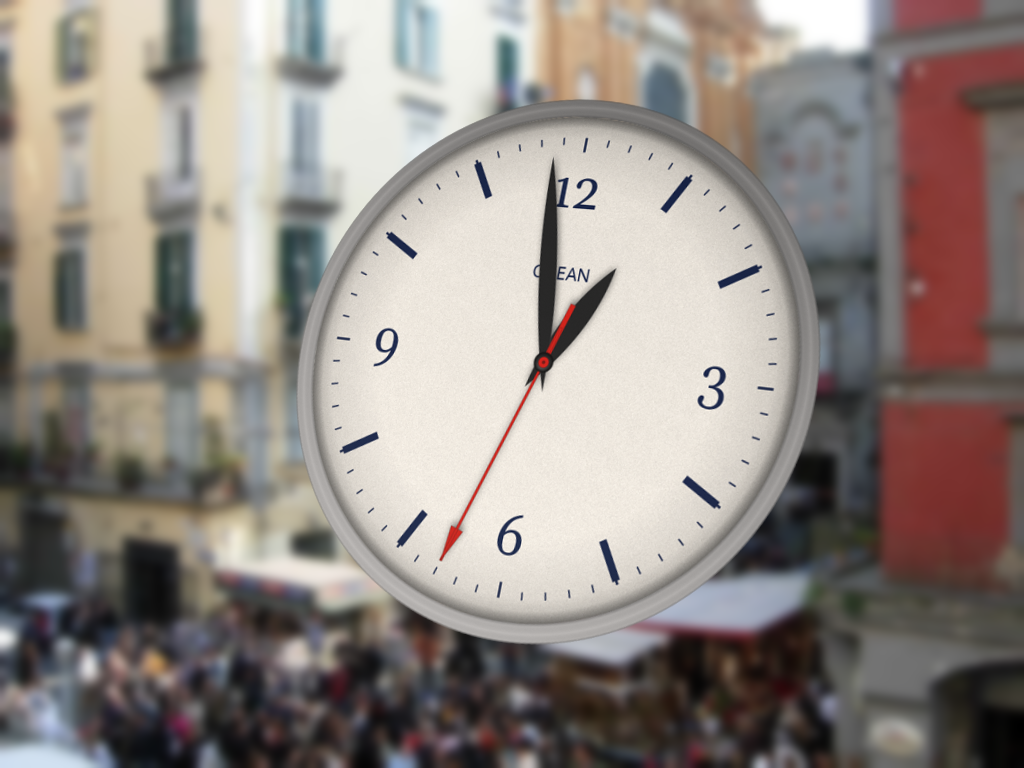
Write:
12,58,33
